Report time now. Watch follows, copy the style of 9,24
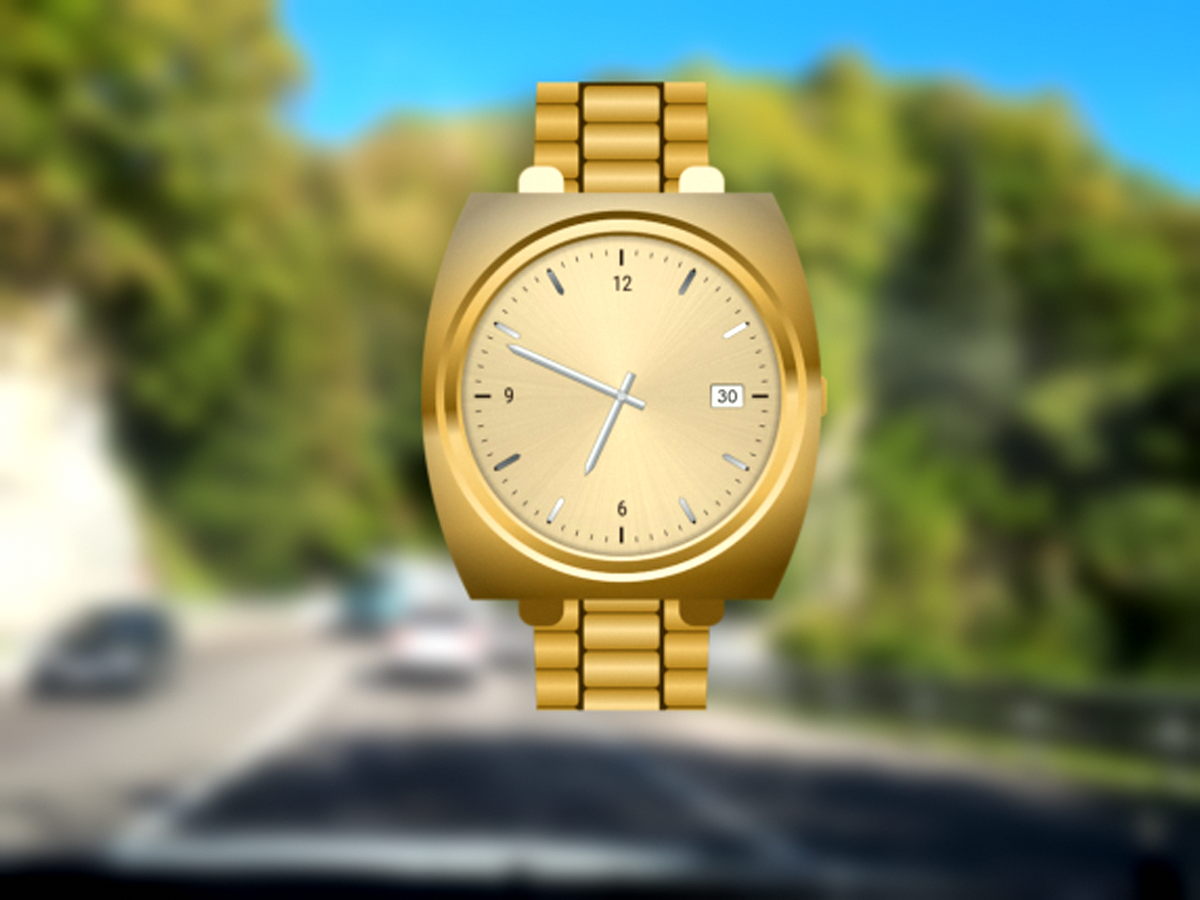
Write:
6,49
